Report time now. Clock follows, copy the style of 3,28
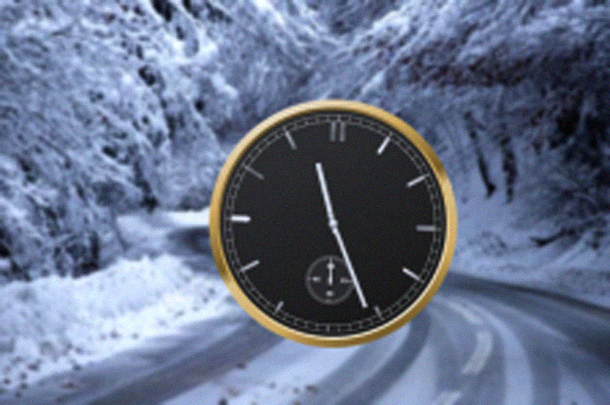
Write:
11,26
